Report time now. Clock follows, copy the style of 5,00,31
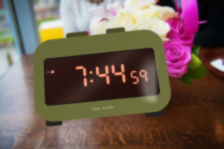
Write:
7,44,59
